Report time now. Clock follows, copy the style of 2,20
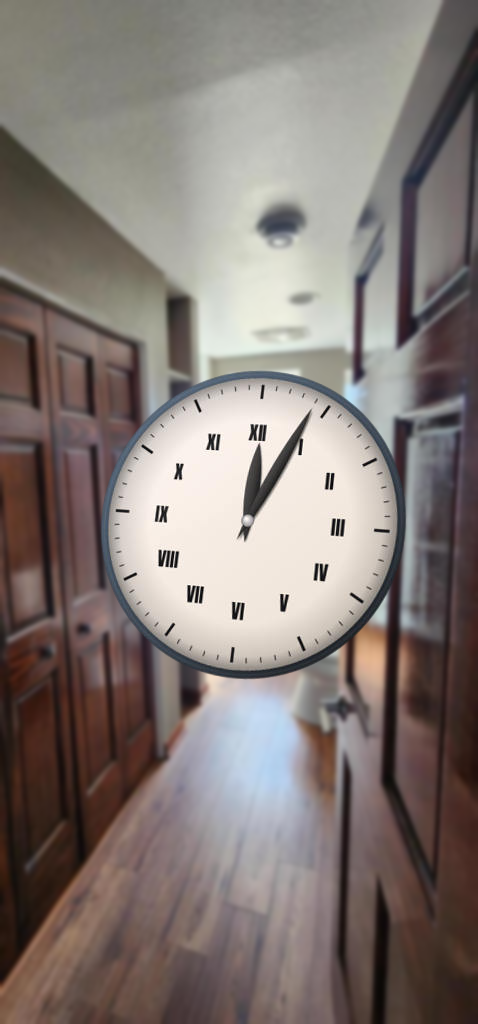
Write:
12,04
